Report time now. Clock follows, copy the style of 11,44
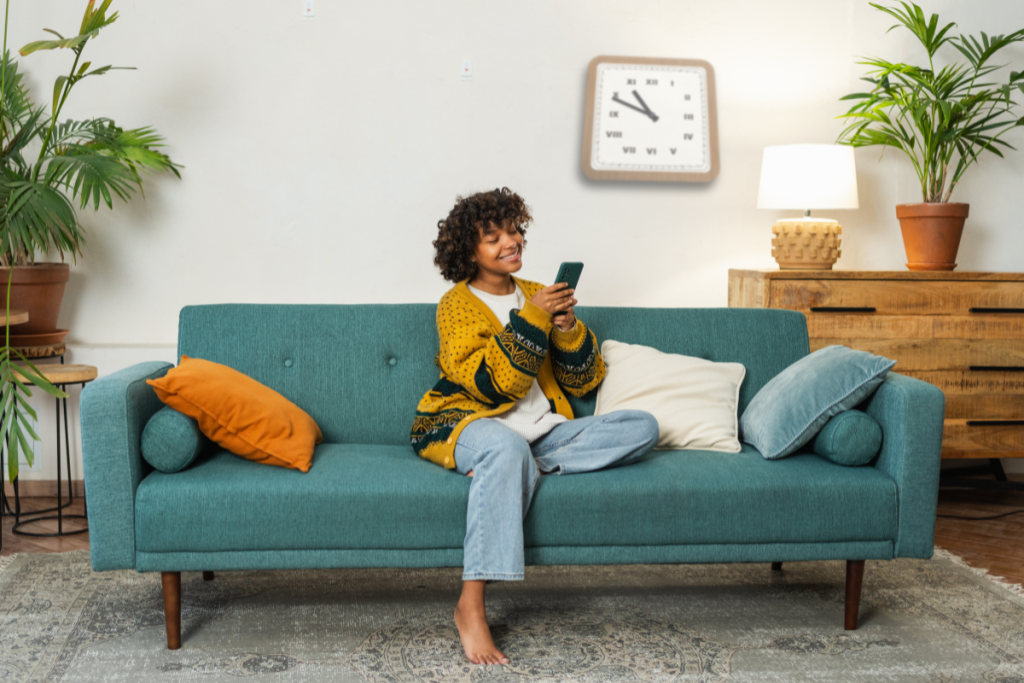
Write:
10,49
